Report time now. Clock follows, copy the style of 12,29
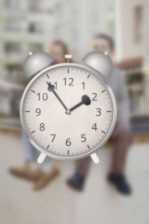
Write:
1,54
